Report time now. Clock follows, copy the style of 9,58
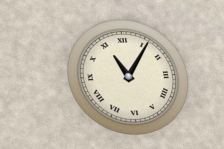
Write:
11,06
